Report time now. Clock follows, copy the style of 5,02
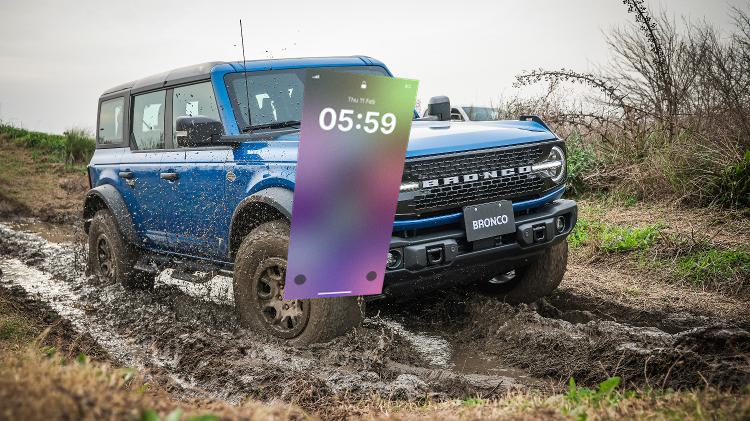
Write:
5,59
